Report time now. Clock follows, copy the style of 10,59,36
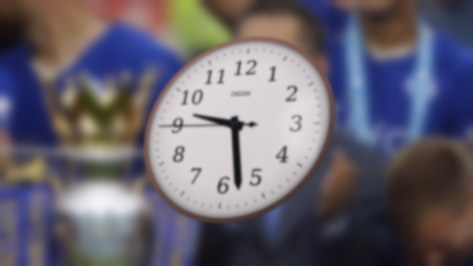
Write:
9,27,45
